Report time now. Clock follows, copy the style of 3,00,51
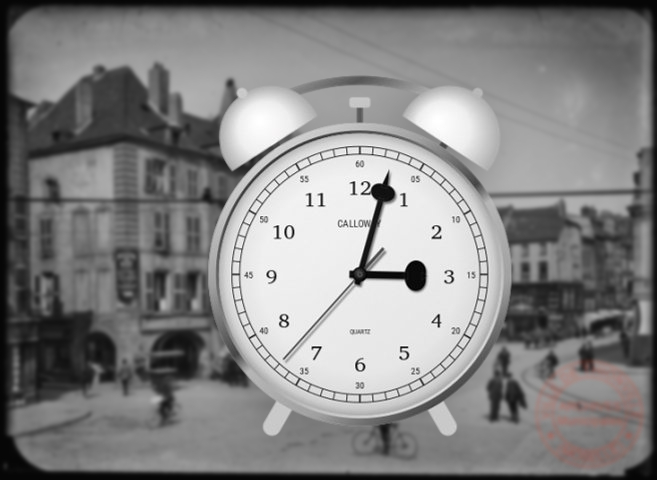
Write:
3,02,37
